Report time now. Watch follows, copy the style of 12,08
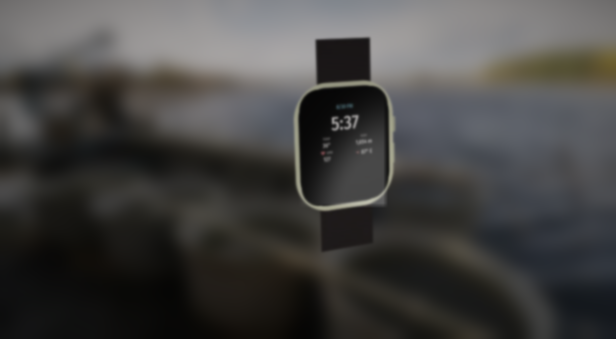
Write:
5,37
